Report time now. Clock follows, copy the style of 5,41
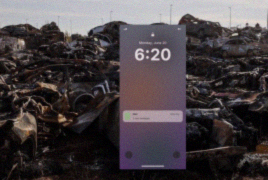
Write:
6,20
